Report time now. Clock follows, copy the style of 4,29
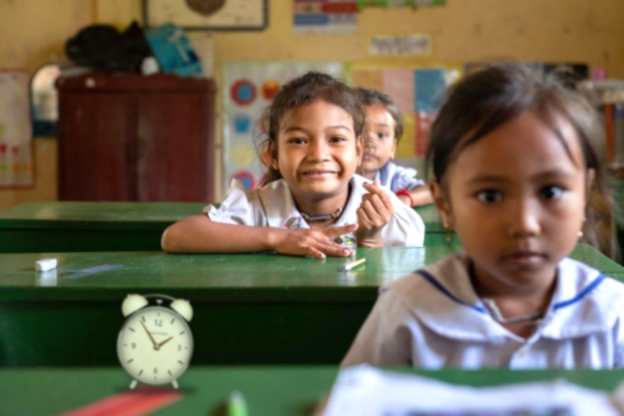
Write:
1,54
